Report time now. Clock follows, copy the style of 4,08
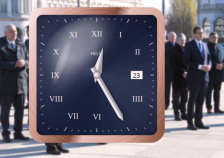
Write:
12,25
